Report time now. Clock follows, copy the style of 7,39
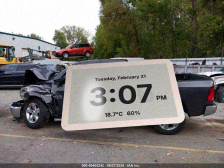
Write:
3,07
